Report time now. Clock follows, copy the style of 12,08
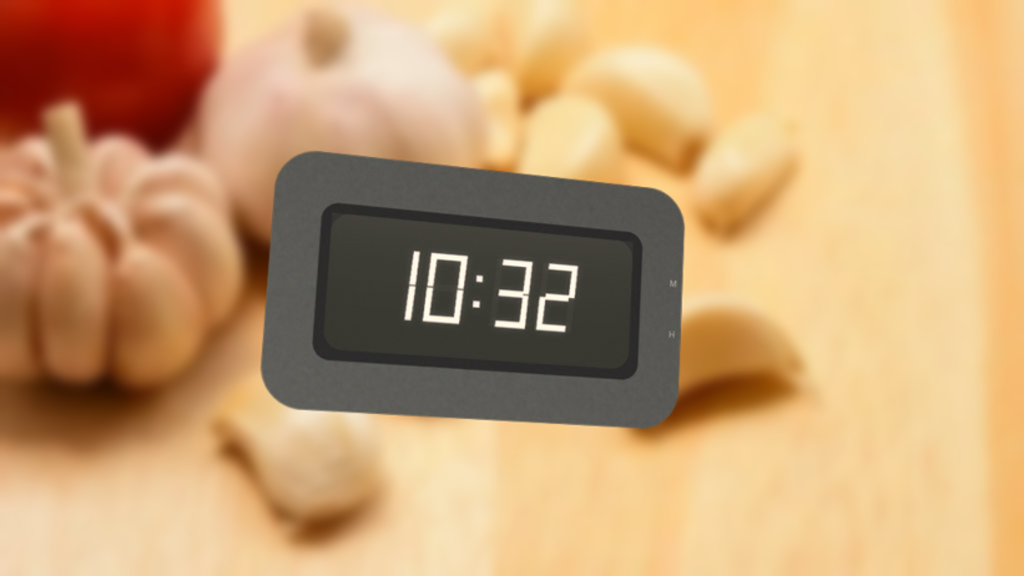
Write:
10,32
